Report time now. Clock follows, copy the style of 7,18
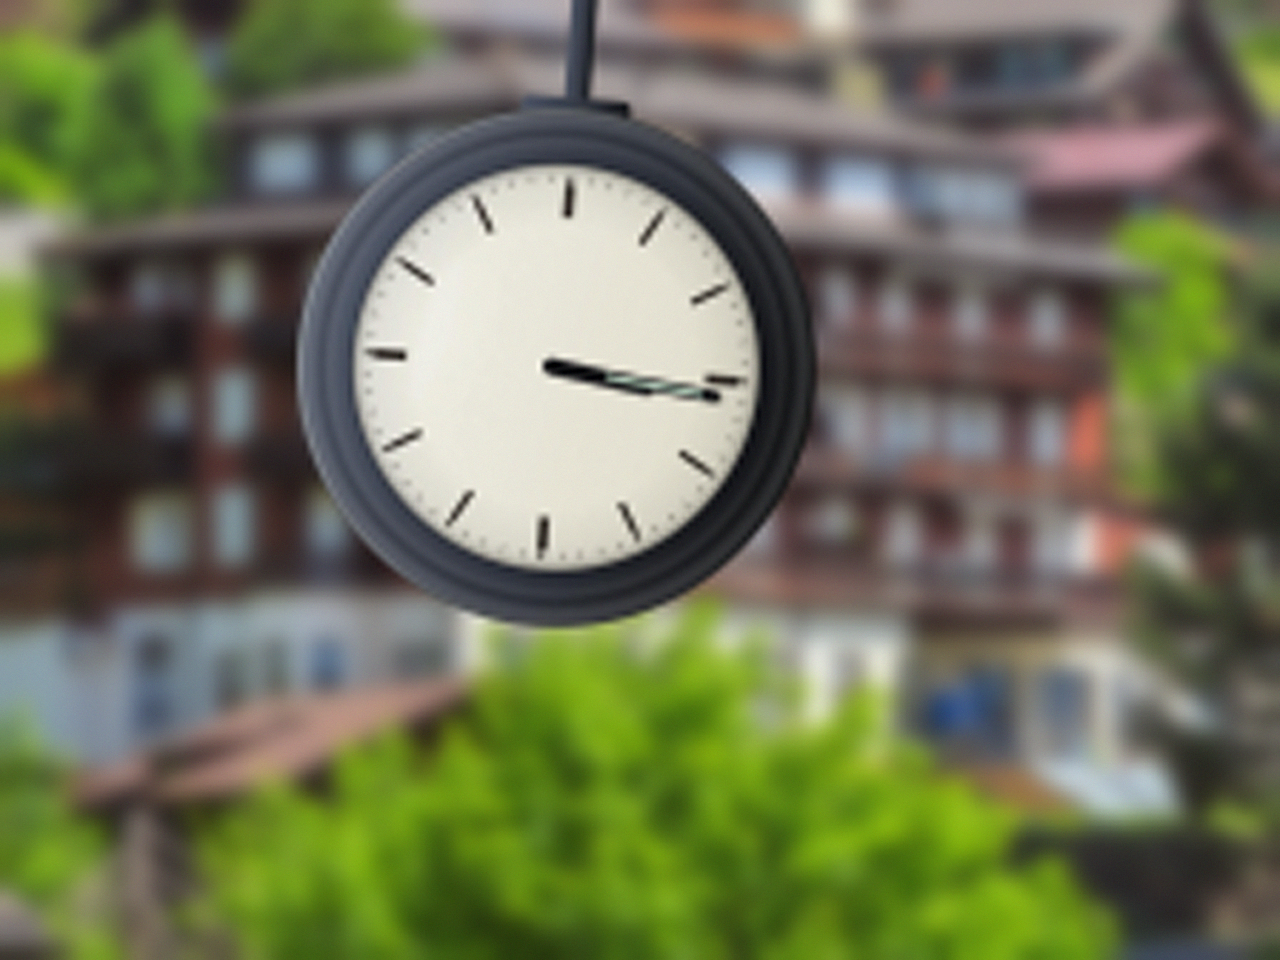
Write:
3,16
